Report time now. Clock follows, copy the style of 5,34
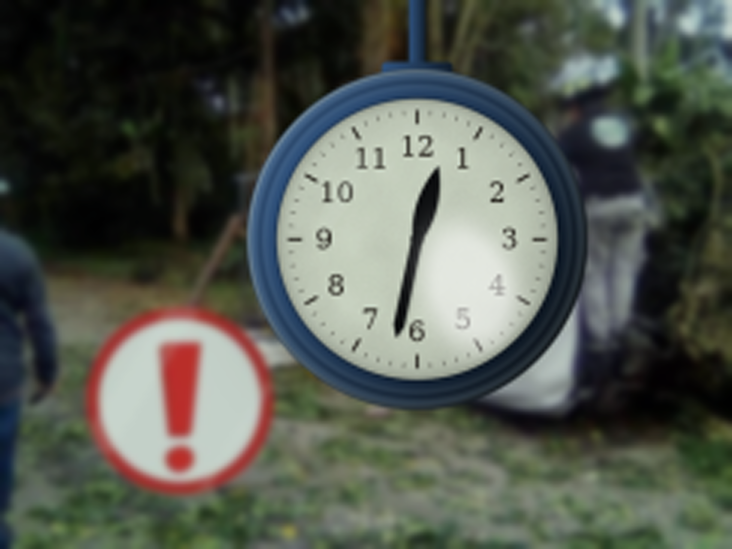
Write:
12,32
